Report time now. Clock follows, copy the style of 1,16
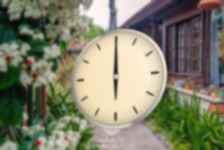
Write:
6,00
